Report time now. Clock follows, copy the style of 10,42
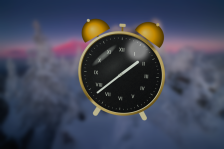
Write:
1,38
